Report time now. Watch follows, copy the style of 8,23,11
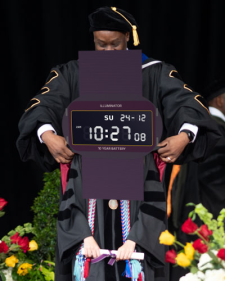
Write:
10,27,08
